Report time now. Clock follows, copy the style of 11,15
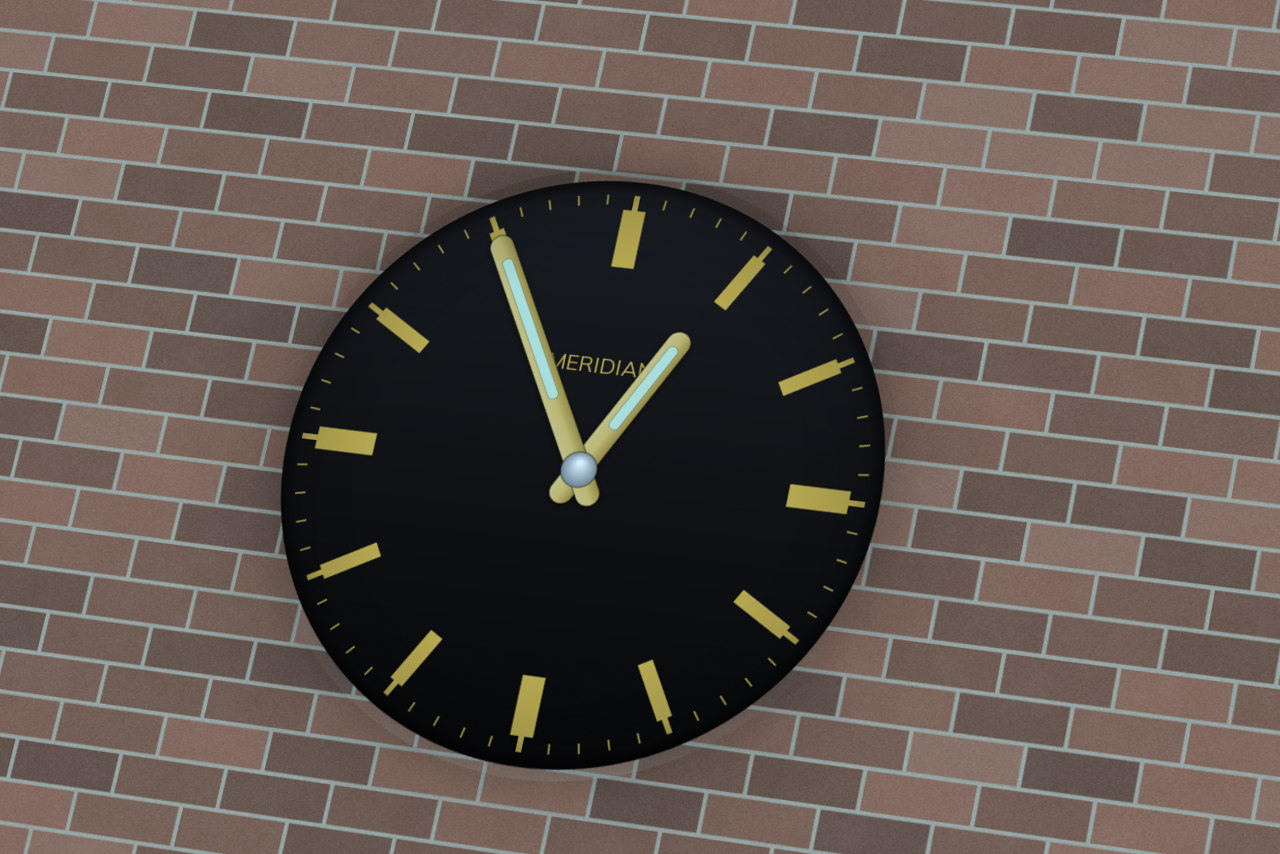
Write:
12,55
